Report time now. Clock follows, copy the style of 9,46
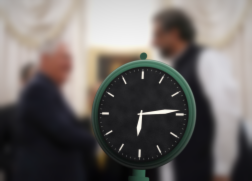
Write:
6,14
